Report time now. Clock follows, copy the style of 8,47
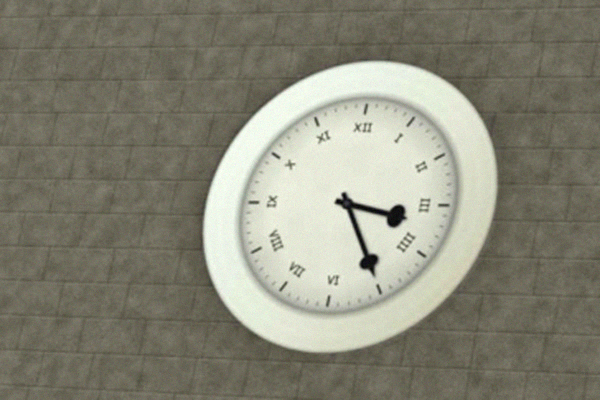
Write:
3,25
